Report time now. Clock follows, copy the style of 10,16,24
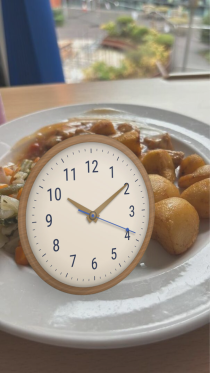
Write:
10,09,19
